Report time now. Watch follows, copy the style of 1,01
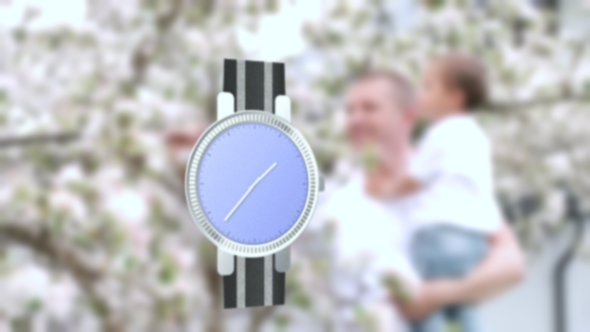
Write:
1,37
